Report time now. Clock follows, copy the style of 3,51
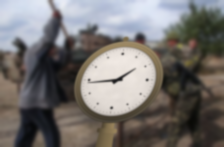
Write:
1,44
